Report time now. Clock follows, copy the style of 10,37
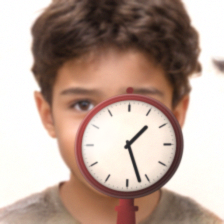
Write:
1,27
